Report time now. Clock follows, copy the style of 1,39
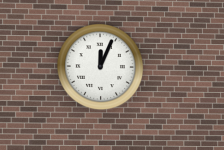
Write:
12,04
